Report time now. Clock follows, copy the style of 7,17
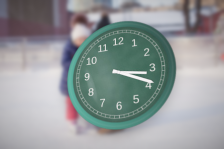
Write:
3,19
